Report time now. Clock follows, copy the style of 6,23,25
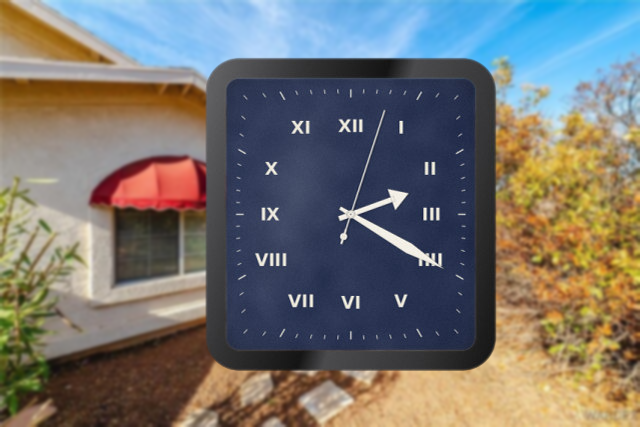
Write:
2,20,03
